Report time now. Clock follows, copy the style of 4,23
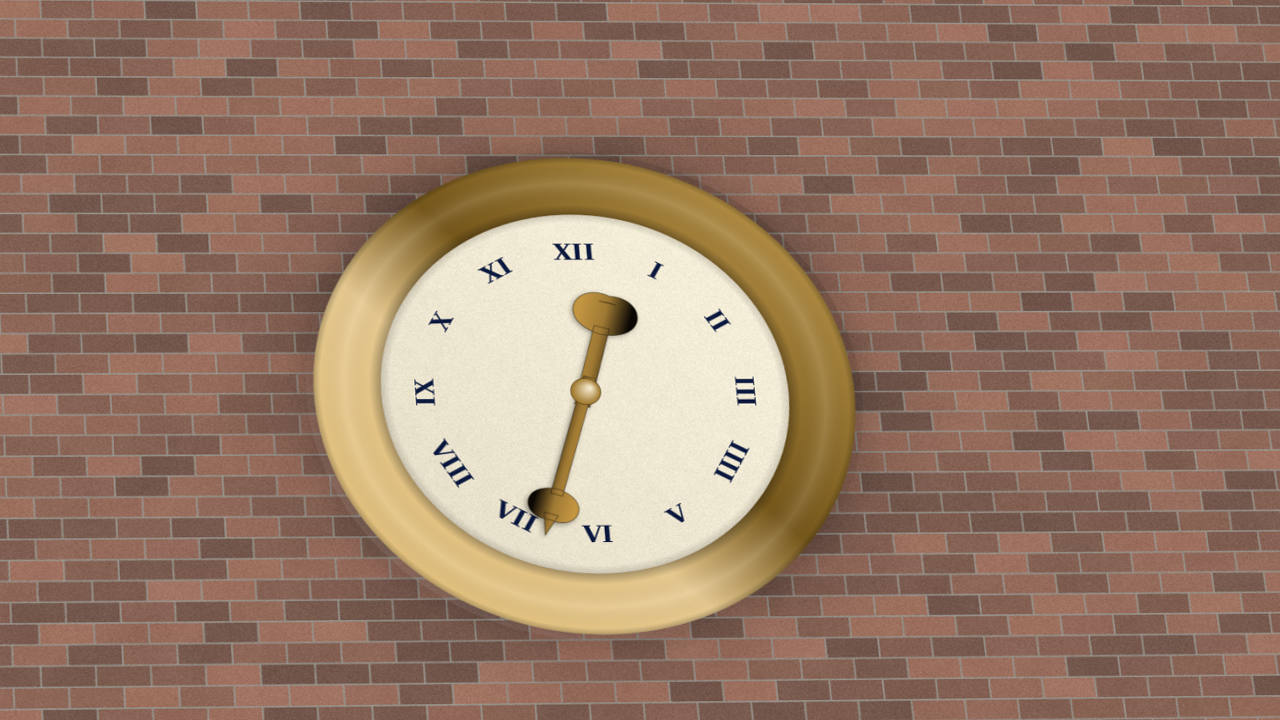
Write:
12,33
